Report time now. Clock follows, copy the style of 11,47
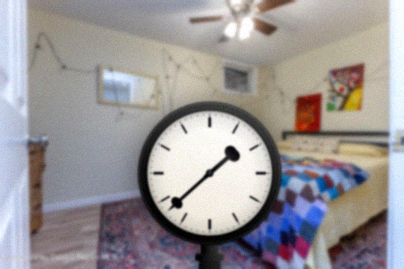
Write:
1,38
